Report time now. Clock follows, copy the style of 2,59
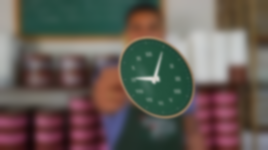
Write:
9,05
